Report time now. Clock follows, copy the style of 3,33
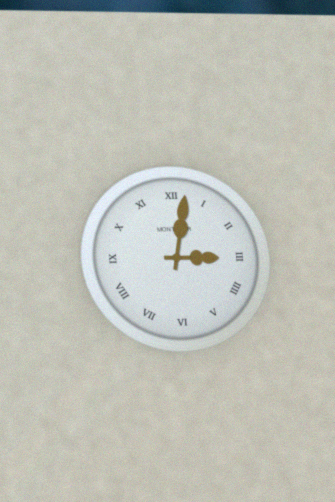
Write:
3,02
